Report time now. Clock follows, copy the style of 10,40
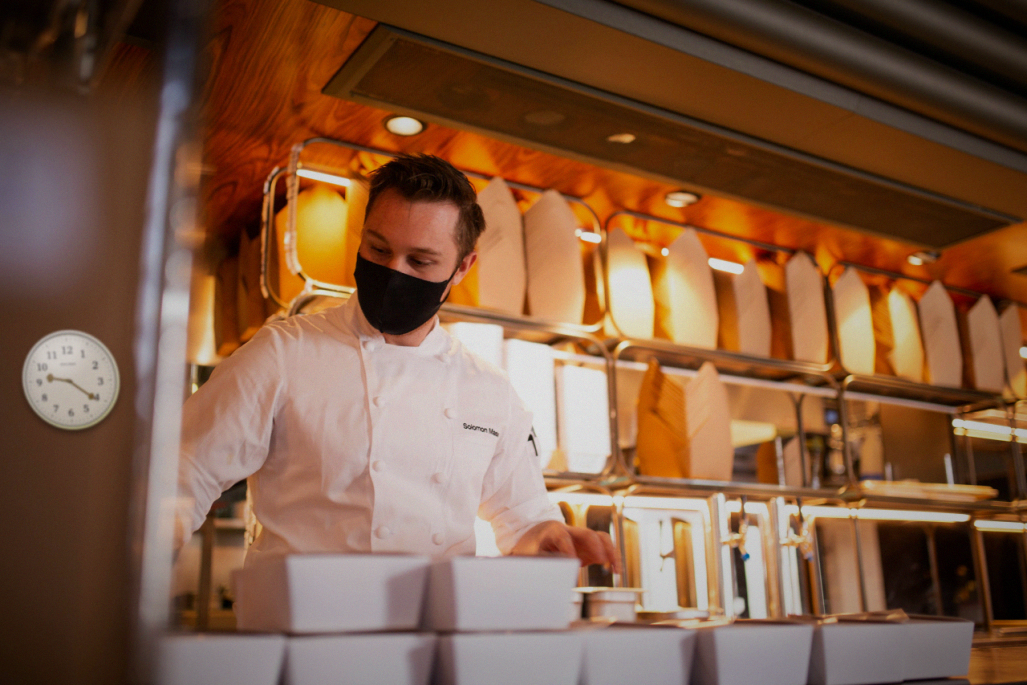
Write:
9,21
